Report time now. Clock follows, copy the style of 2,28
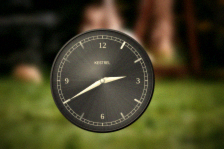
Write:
2,40
